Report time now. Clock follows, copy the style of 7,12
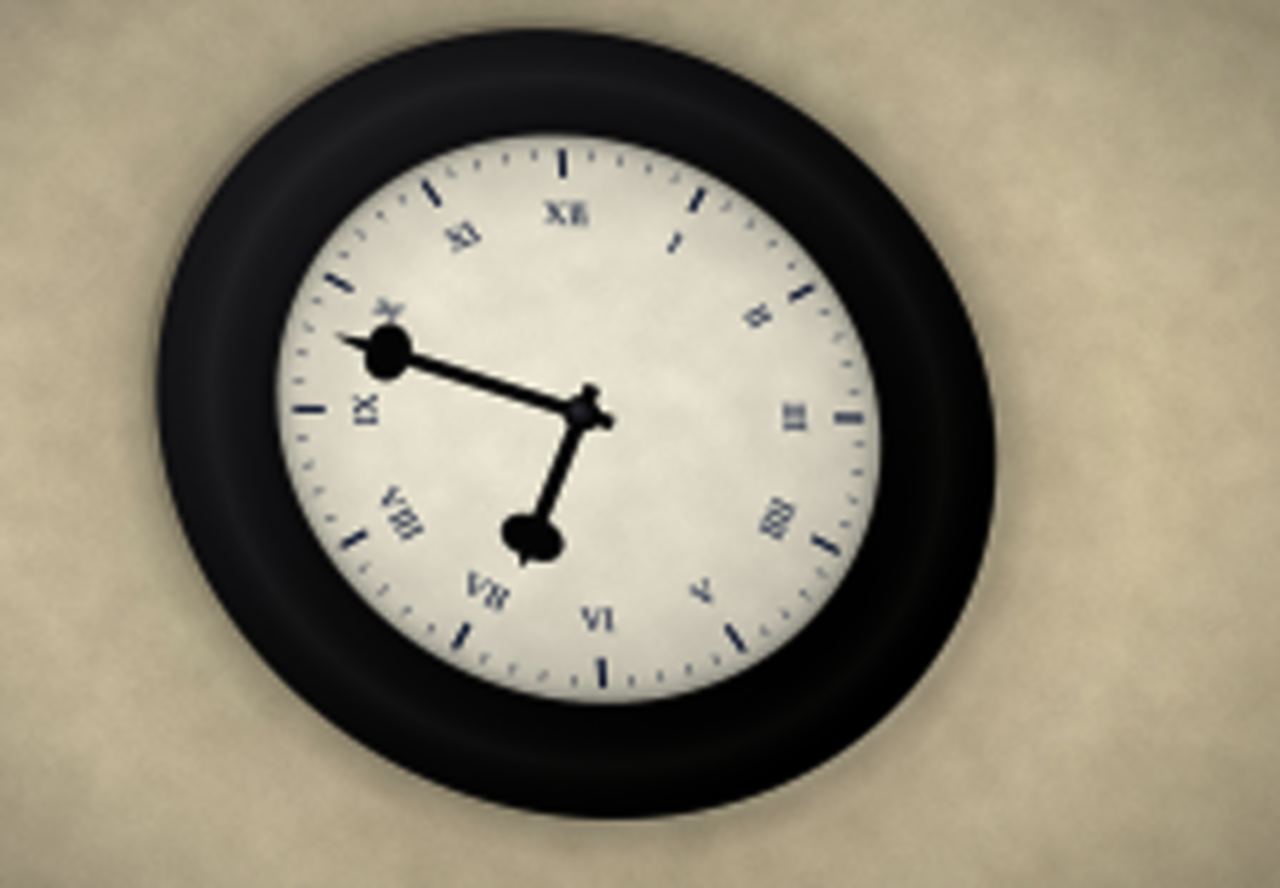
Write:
6,48
